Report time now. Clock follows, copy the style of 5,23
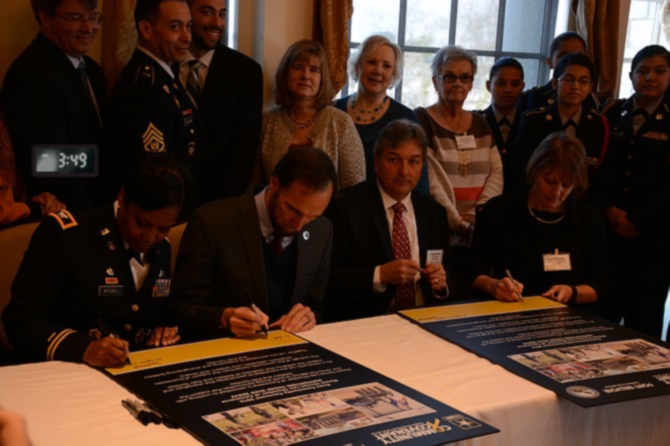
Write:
3,49
